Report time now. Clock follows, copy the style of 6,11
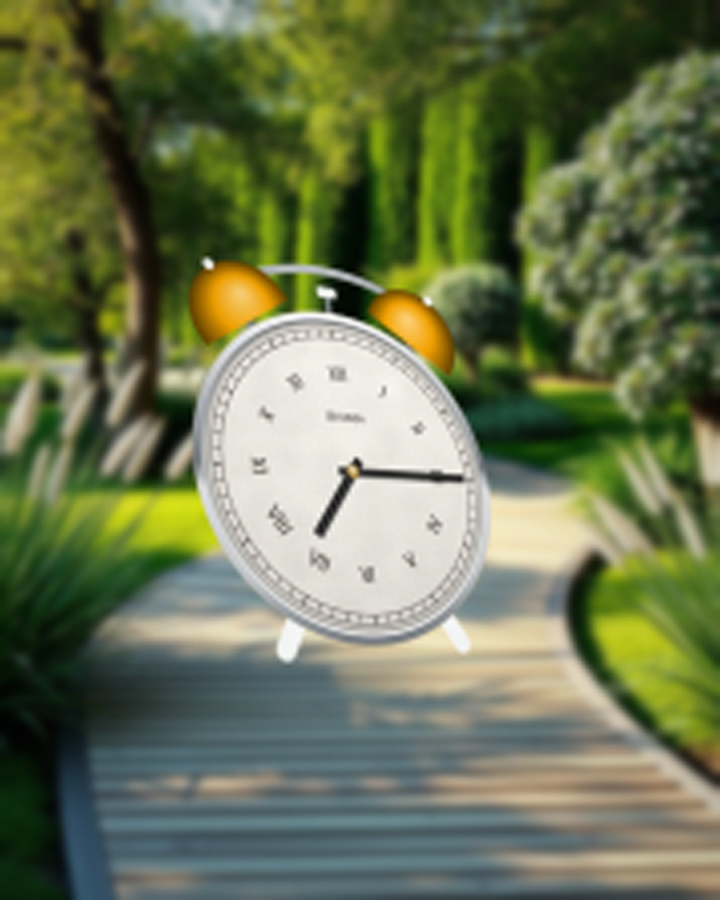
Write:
7,15
